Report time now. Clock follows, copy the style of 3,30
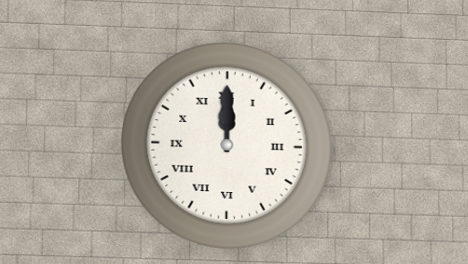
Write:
12,00
